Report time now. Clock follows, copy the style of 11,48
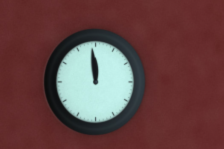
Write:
11,59
